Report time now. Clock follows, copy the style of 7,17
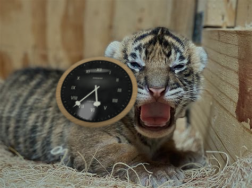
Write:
5,37
